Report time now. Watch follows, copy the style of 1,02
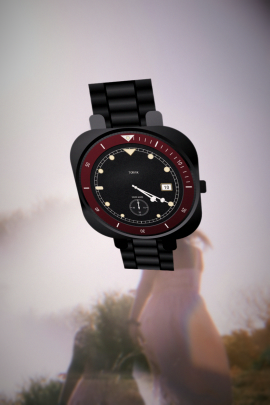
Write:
4,20
